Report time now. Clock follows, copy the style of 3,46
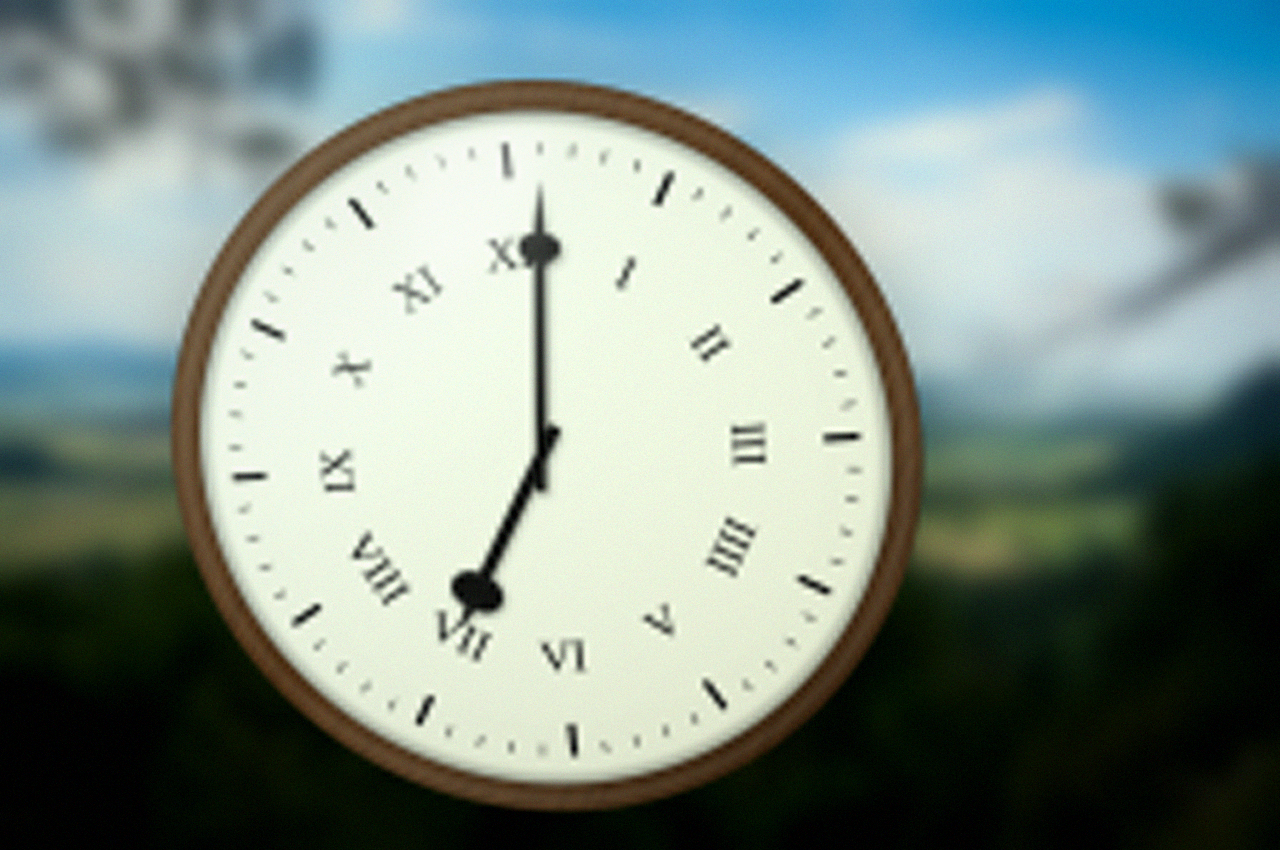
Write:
7,01
